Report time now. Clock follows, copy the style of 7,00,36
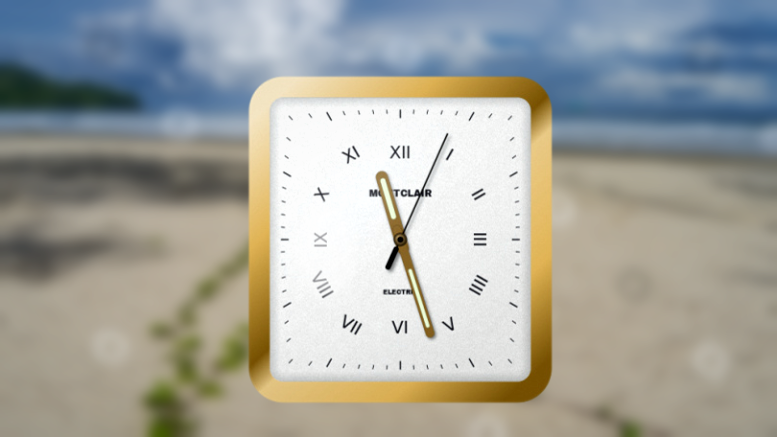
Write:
11,27,04
